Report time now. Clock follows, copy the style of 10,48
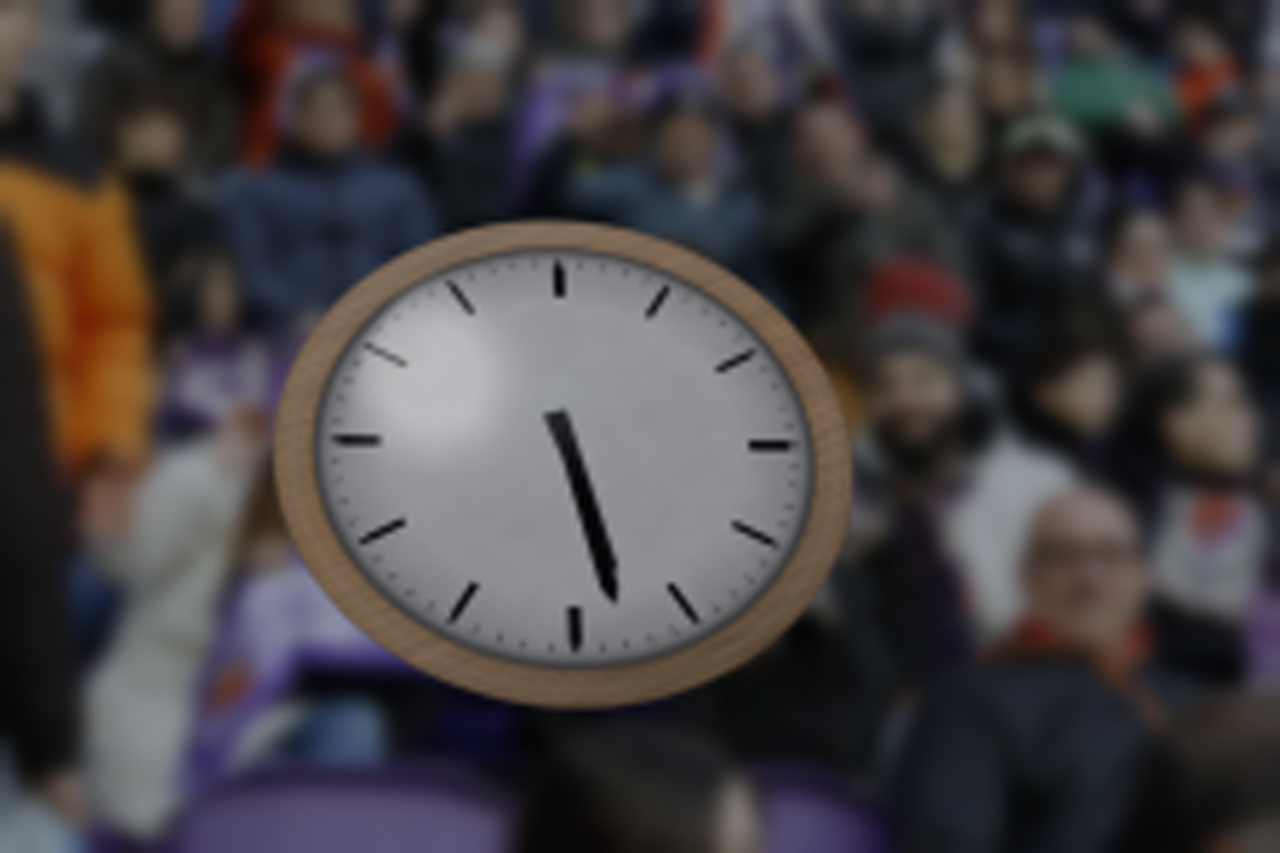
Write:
5,28
